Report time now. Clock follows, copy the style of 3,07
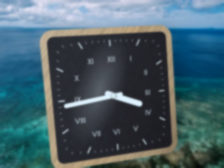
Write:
3,44
